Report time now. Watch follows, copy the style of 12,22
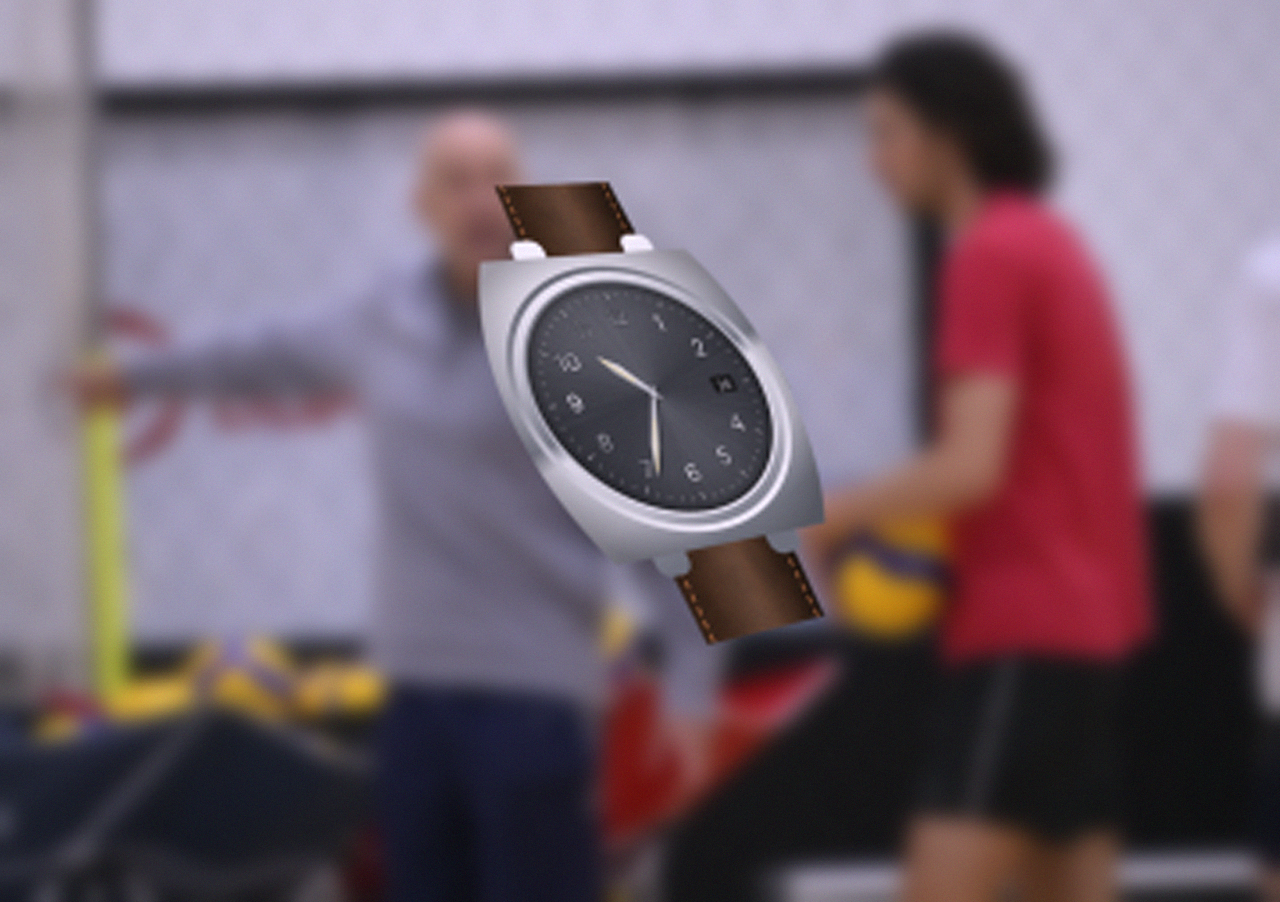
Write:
10,34
